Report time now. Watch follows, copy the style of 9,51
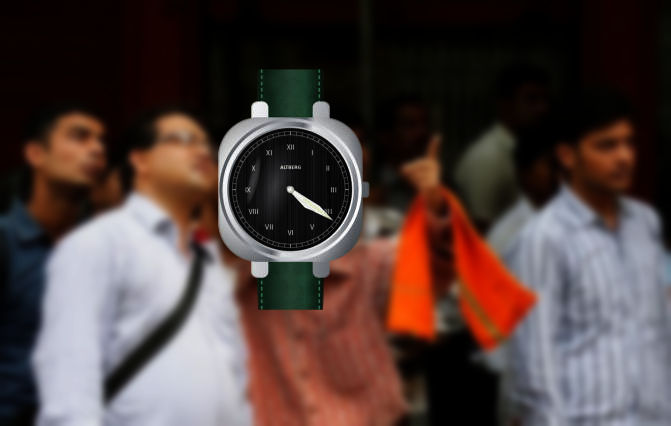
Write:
4,21
